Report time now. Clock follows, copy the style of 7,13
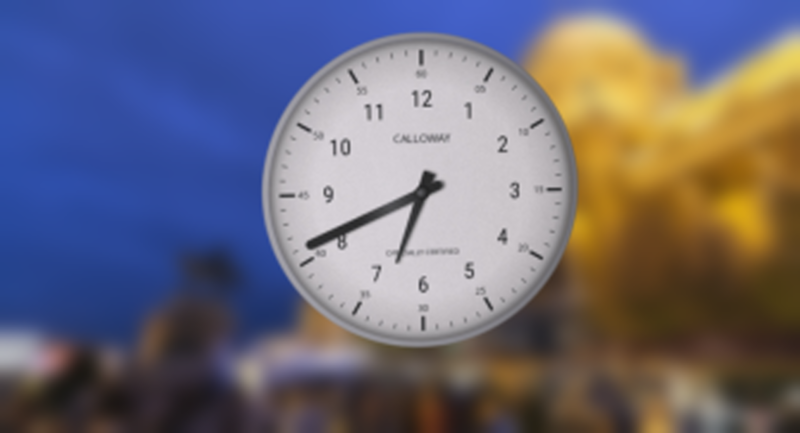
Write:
6,41
